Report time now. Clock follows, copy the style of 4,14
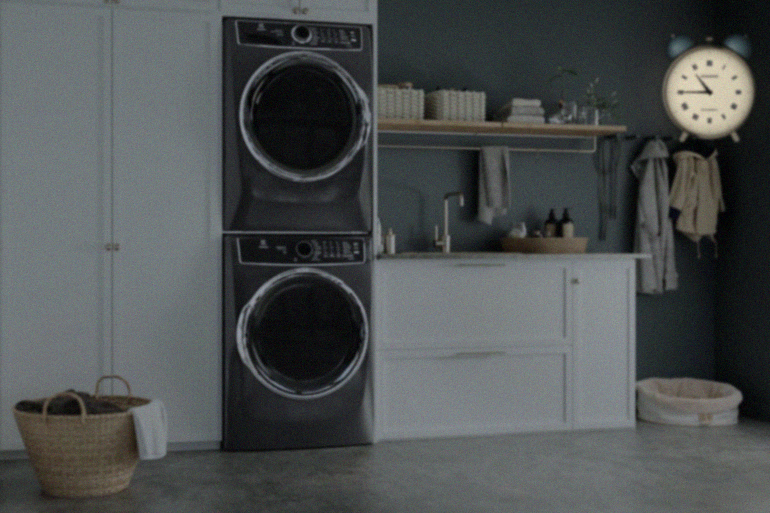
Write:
10,45
